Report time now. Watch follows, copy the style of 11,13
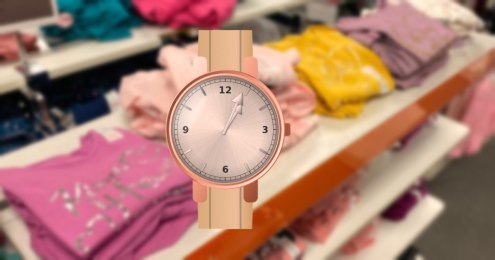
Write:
1,04
